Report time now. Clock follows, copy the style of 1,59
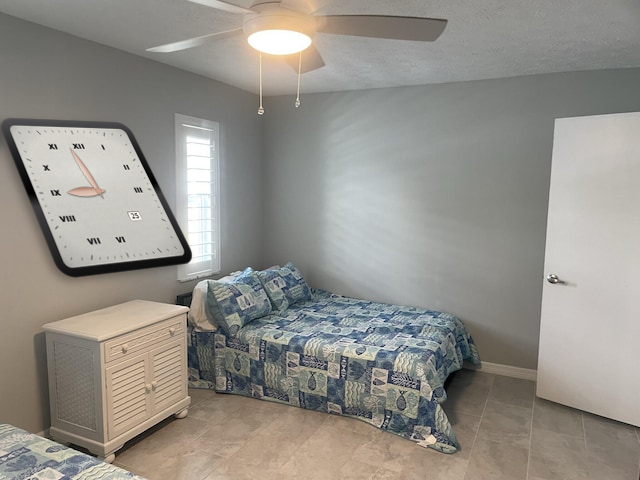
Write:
8,58
